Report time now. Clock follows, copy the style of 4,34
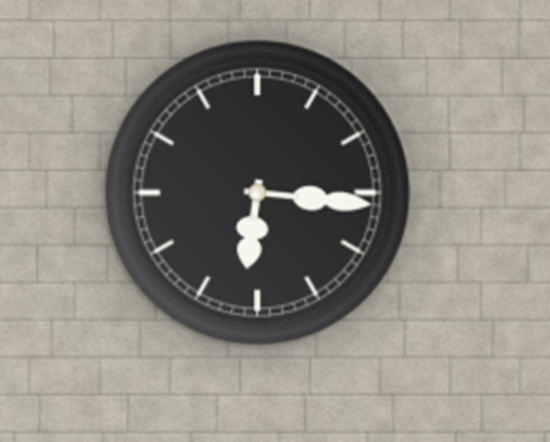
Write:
6,16
